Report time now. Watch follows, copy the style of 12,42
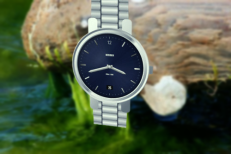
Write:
3,42
